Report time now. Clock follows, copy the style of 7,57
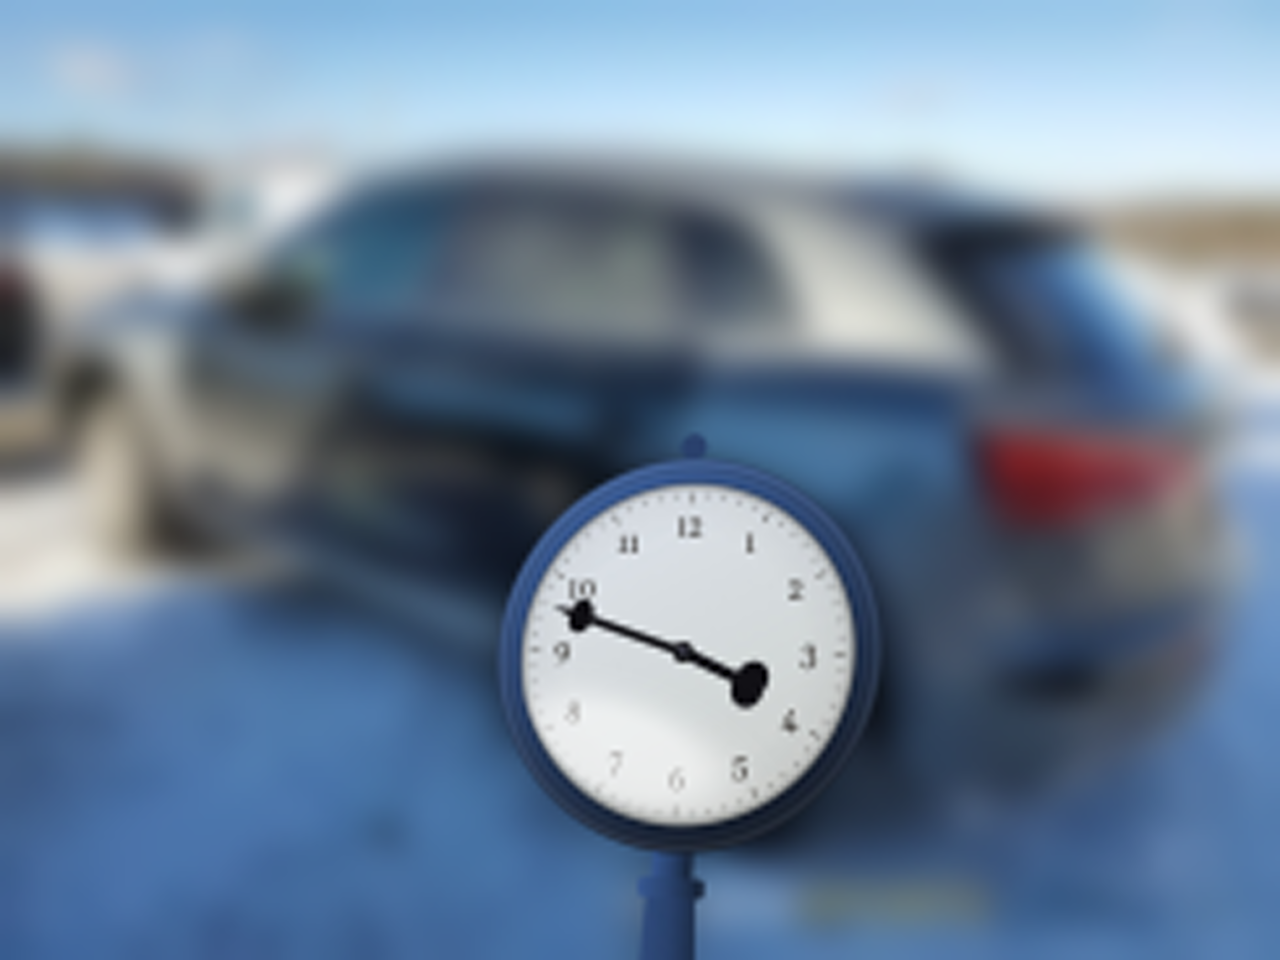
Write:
3,48
